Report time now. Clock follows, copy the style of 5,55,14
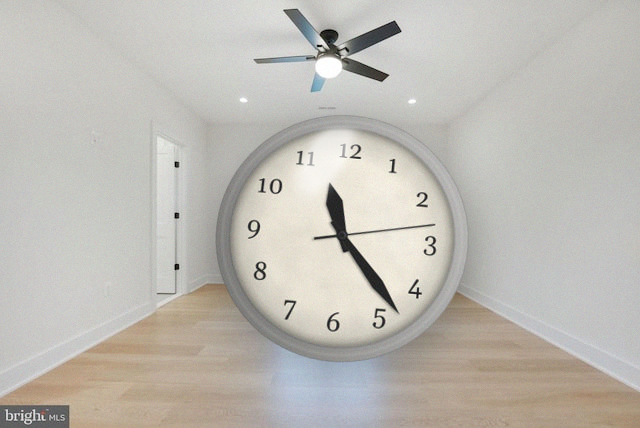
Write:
11,23,13
